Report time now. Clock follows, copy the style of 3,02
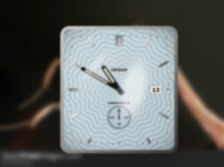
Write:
10,50
